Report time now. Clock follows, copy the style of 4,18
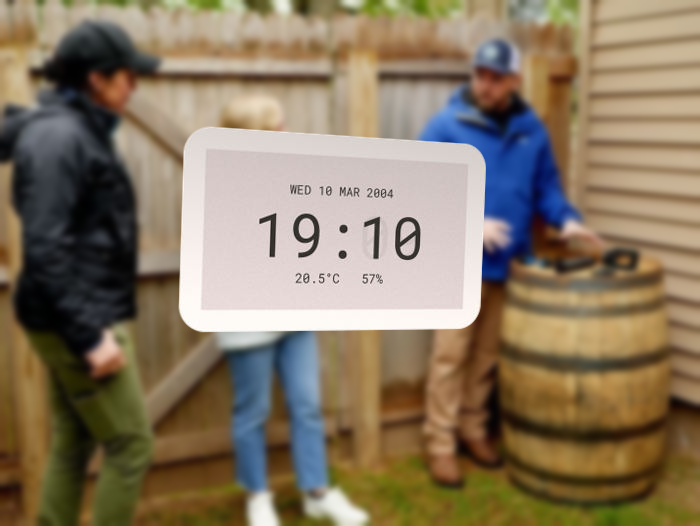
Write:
19,10
